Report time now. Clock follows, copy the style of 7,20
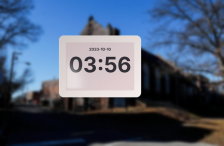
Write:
3,56
